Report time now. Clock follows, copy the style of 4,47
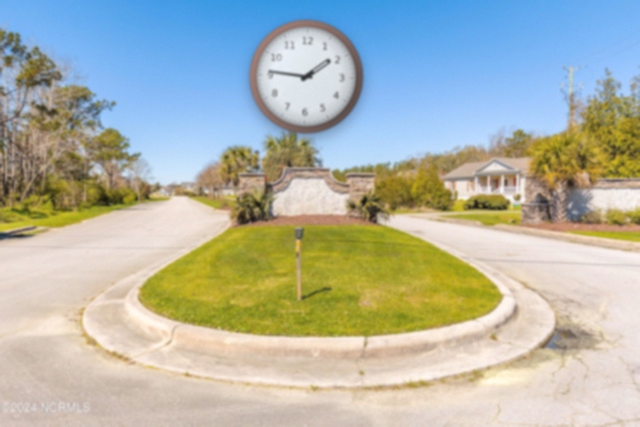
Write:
1,46
